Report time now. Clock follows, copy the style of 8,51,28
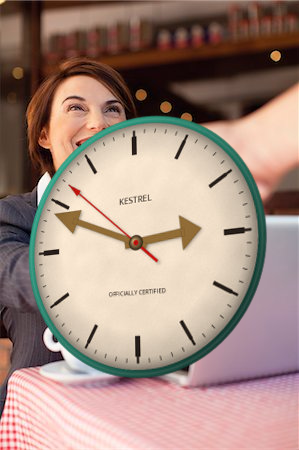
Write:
2,48,52
